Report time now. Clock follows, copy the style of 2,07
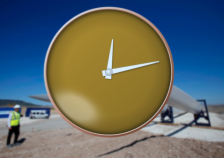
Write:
12,13
